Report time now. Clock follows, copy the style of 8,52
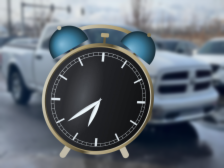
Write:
6,39
